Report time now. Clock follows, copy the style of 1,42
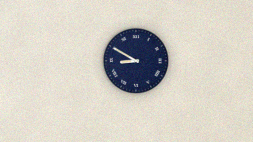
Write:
8,50
